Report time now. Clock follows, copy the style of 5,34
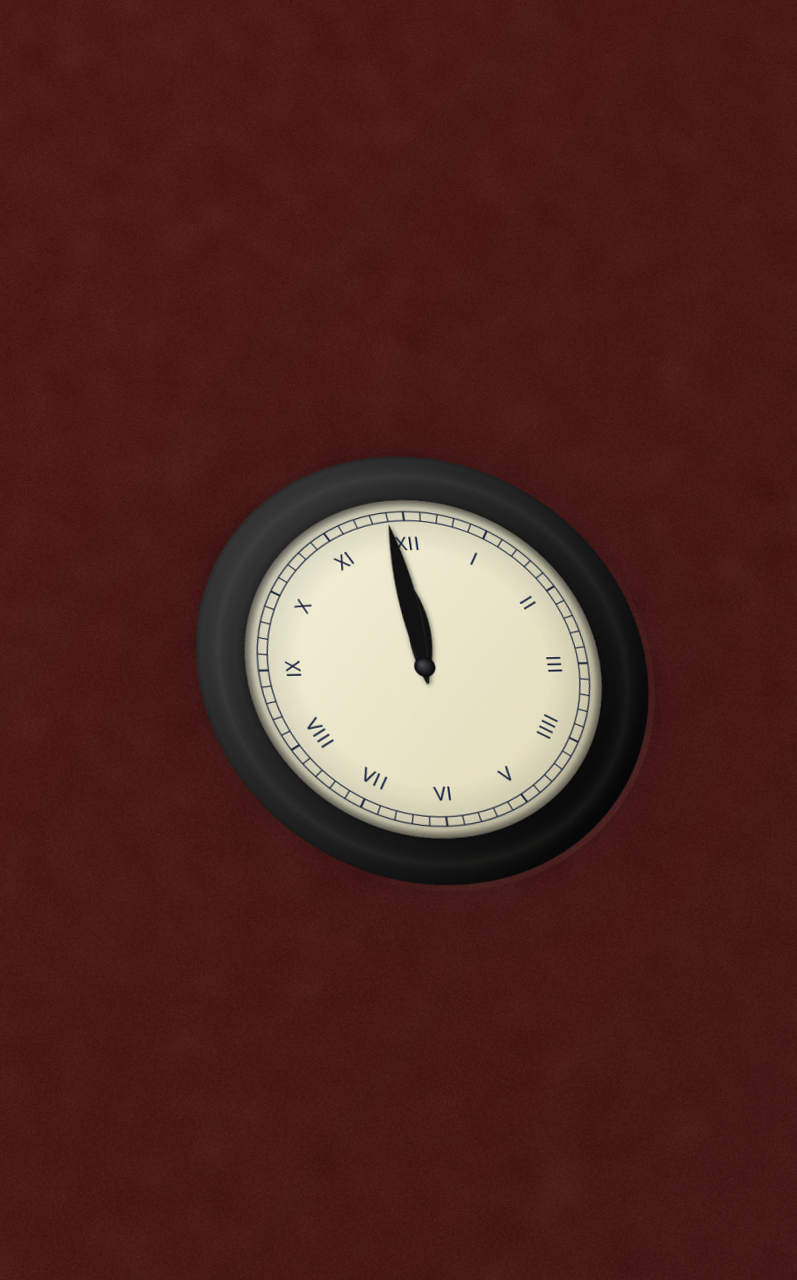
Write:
11,59
